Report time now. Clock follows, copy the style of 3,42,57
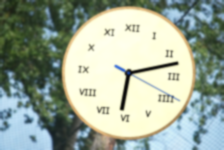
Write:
6,12,19
